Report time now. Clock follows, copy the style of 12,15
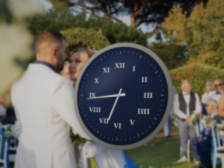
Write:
6,44
